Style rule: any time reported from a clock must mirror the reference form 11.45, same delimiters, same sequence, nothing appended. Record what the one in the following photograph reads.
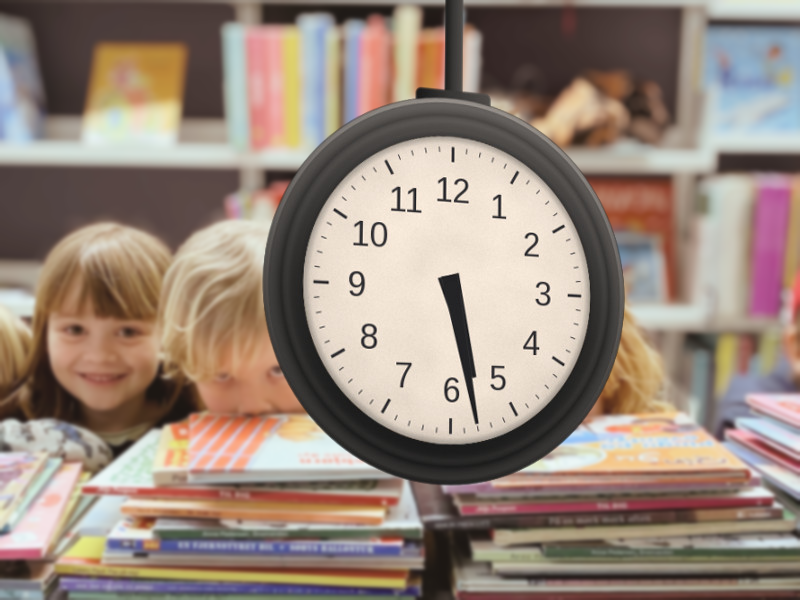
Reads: 5.28
